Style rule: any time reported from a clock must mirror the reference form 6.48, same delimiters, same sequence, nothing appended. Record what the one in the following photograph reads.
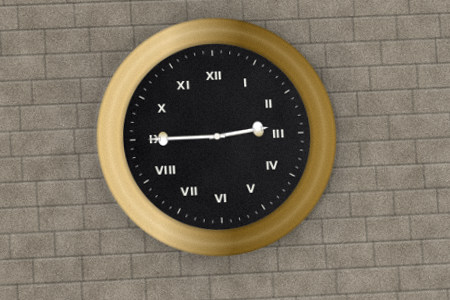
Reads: 2.45
